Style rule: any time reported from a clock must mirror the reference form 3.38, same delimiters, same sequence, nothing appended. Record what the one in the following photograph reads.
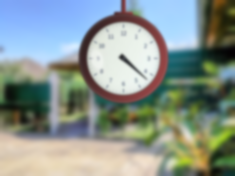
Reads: 4.22
